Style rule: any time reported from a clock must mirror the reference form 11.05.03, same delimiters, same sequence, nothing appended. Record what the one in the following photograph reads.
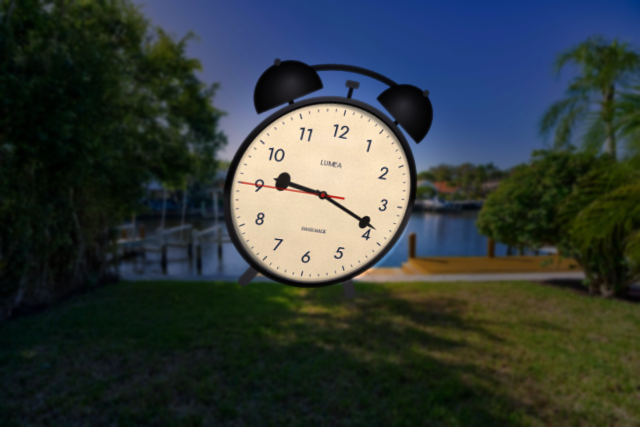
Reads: 9.18.45
